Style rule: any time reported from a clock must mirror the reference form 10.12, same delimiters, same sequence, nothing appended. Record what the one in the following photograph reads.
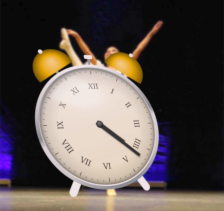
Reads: 4.22
